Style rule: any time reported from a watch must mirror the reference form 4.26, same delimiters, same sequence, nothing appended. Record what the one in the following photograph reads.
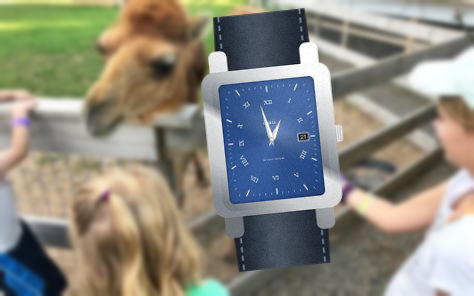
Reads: 12.58
